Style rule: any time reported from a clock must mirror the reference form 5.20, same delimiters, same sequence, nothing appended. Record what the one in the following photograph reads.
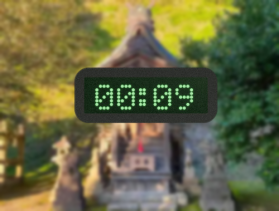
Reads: 0.09
